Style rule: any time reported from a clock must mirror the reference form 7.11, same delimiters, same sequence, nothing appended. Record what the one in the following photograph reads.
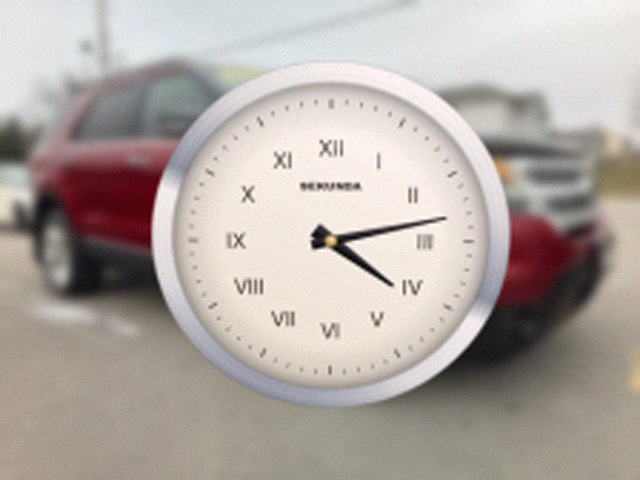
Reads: 4.13
